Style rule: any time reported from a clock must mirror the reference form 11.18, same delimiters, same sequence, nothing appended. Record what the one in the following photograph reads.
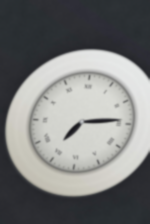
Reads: 7.14
